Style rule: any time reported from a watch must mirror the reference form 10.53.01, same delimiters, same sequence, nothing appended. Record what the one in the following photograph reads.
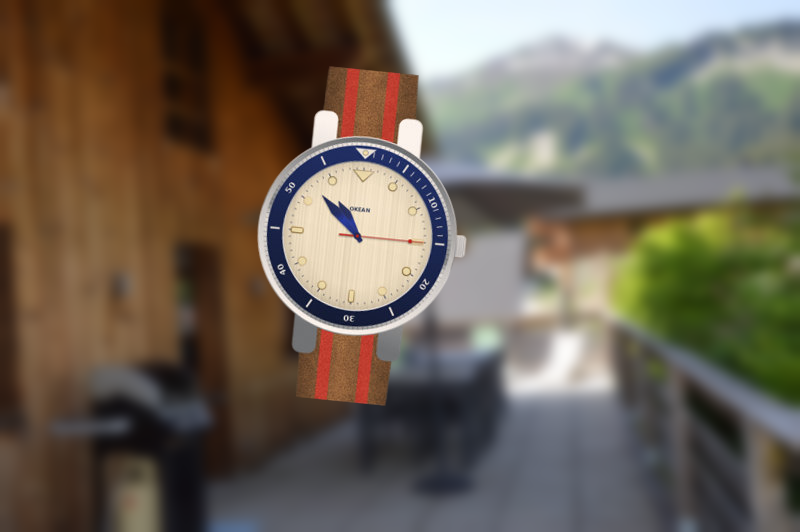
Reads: 10.52.15
